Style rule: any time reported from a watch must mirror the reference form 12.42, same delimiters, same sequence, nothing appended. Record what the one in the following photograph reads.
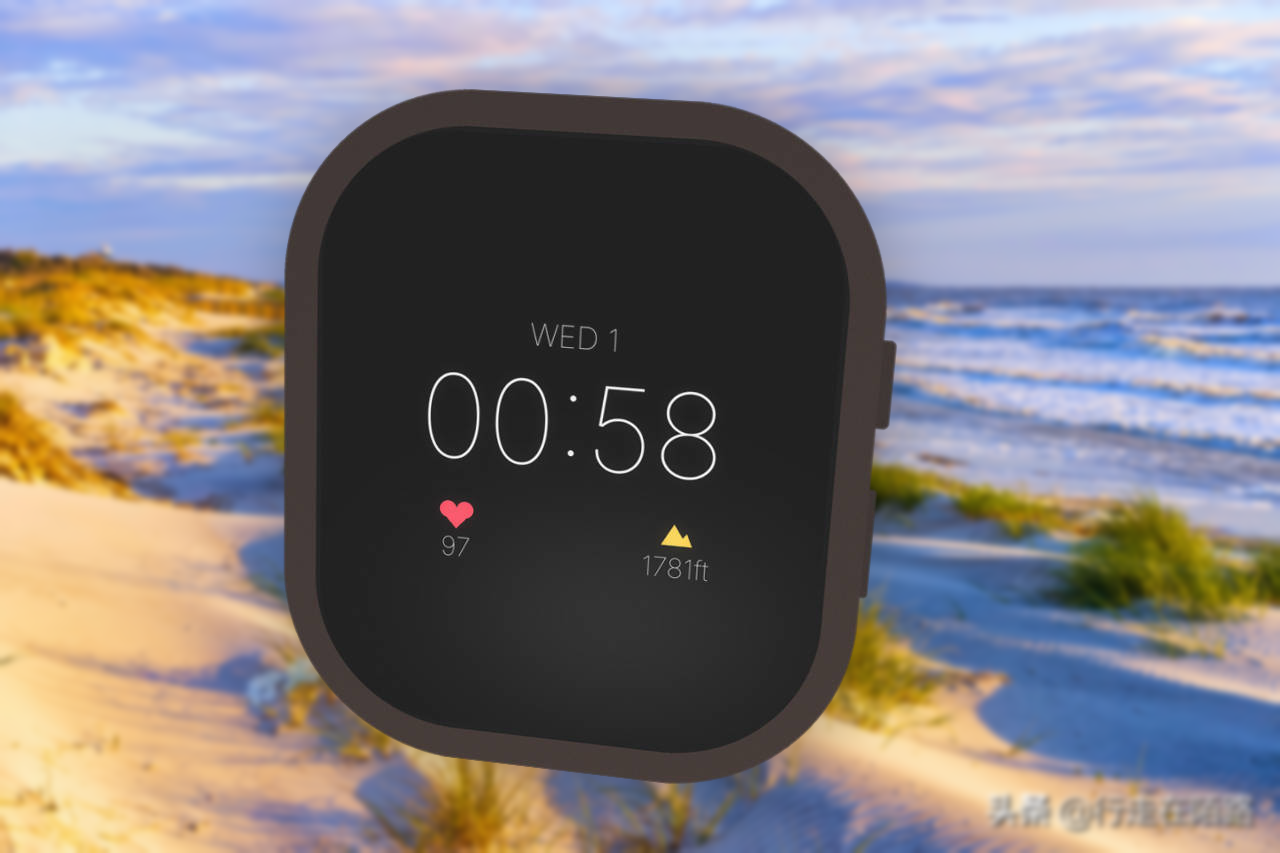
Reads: 0.58
